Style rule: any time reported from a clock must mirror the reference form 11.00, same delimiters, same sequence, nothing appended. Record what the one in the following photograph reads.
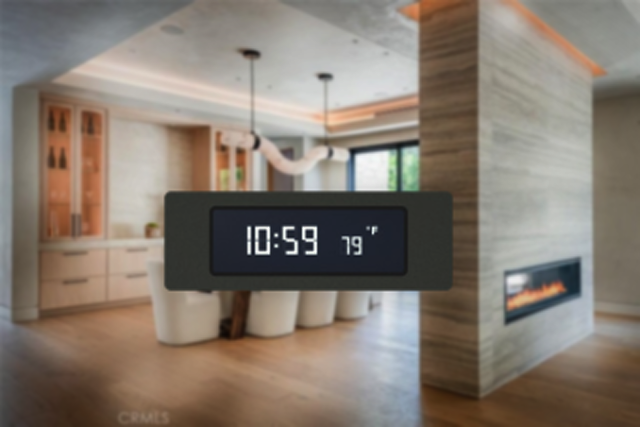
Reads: 10.59
